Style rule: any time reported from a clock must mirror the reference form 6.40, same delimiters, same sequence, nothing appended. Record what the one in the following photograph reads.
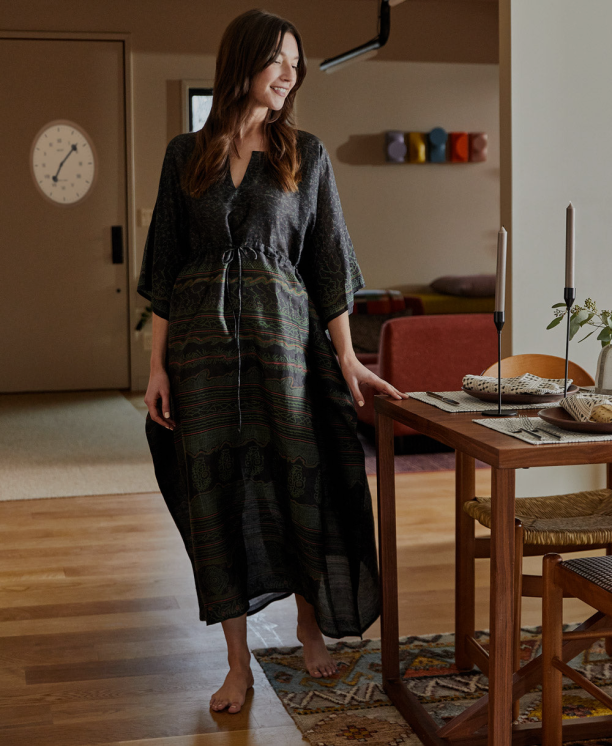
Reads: 7.08
